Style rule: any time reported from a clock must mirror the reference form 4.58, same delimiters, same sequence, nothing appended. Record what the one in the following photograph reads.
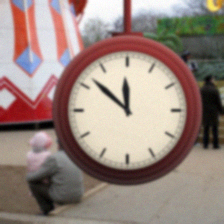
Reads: 11.52
